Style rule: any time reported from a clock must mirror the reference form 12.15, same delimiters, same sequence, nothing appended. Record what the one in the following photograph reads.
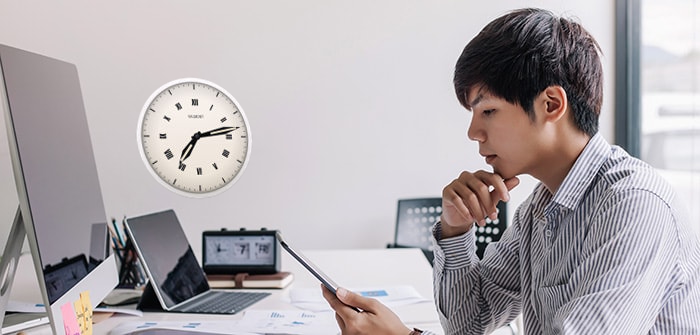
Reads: 7.13
